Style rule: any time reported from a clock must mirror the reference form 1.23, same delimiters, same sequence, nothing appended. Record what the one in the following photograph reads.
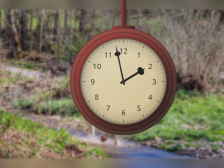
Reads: 1.58
